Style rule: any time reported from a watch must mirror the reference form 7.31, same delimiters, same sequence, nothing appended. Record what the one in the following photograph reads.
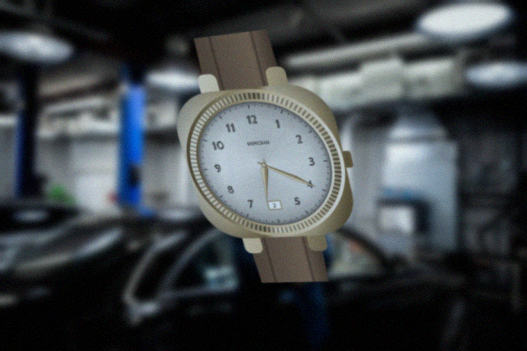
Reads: 6.20
